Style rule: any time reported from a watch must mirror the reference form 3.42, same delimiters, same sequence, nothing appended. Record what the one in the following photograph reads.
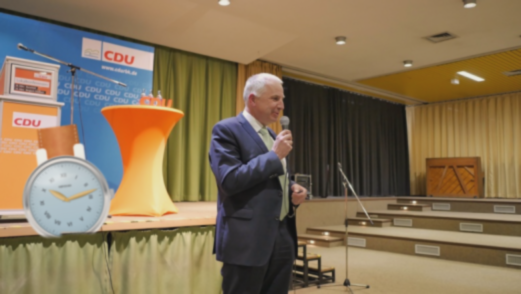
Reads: 10.13
